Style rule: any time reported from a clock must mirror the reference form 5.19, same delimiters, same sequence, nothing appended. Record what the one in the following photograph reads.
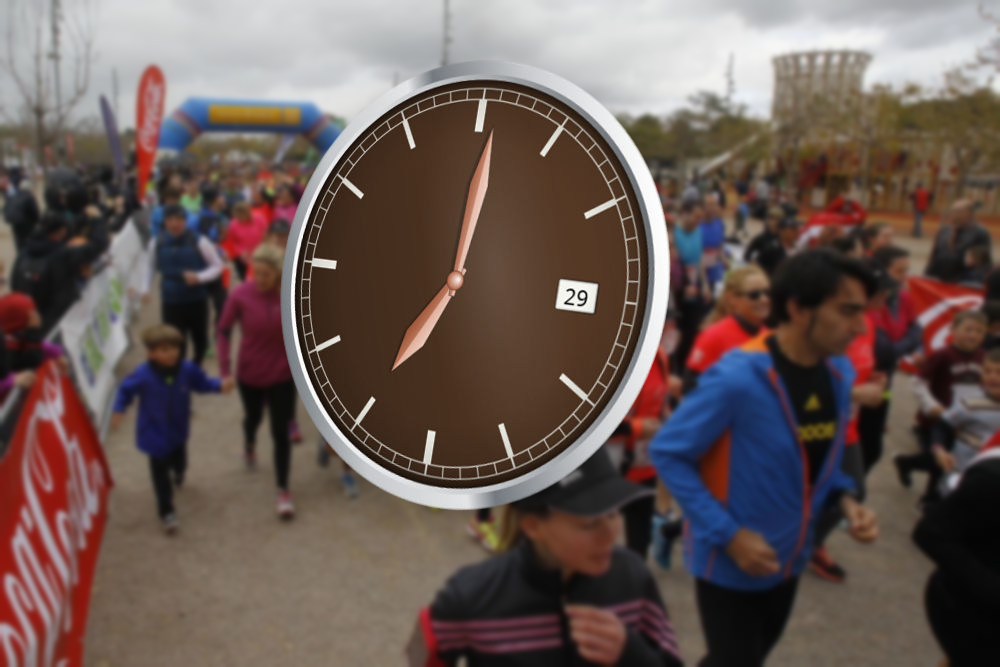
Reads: 7.01
